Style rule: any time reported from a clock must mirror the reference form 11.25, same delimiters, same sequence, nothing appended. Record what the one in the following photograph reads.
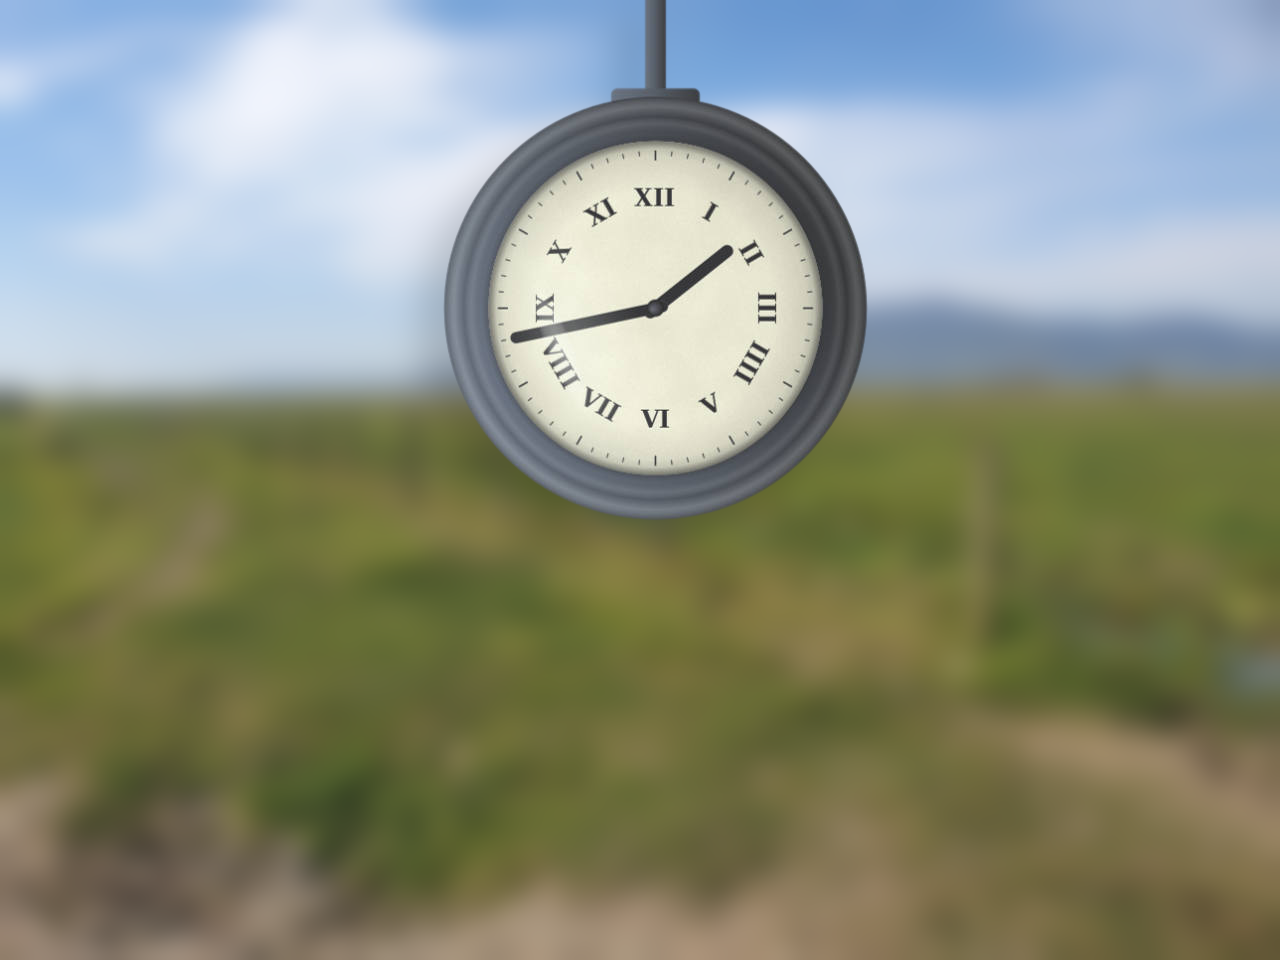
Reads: 1.43
